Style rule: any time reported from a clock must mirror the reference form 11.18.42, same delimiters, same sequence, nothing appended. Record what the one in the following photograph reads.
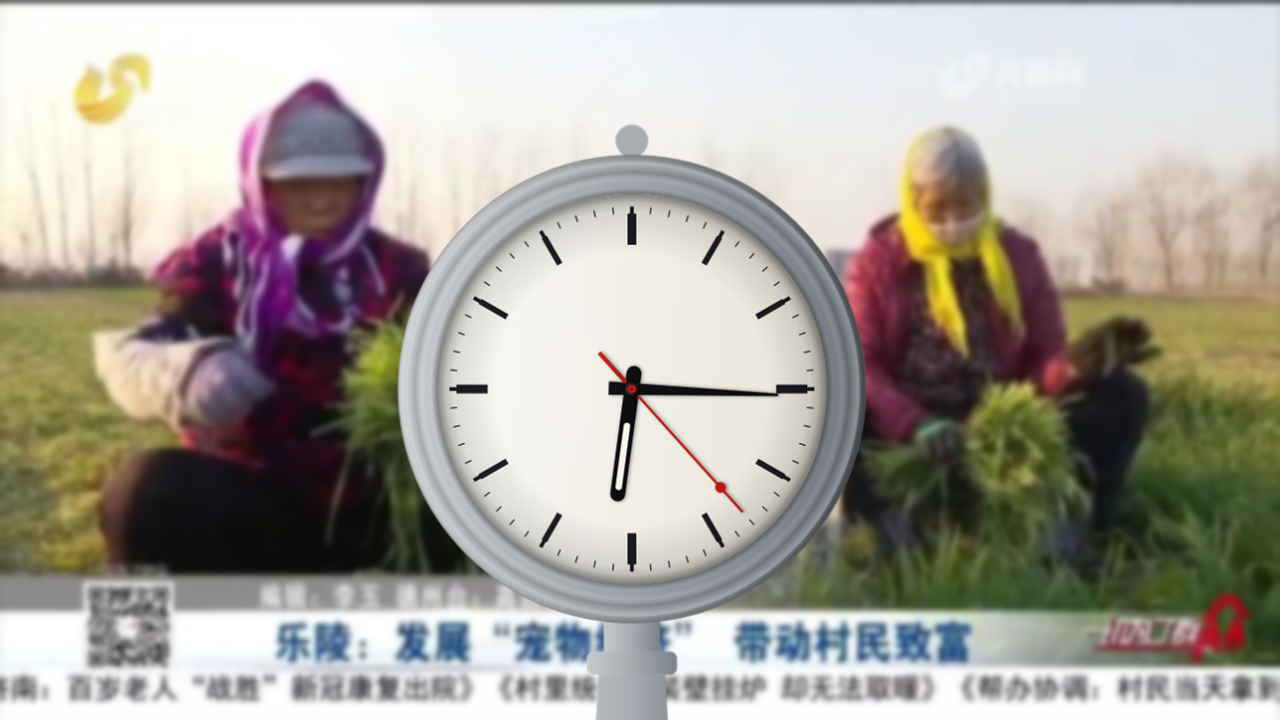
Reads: 6.15.23
